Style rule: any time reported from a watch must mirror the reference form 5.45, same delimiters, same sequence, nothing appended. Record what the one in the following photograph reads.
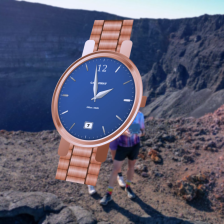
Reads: 1.58
